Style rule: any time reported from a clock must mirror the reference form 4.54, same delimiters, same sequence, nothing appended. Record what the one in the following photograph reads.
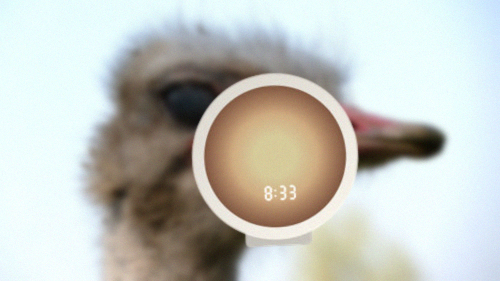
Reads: 8.33
